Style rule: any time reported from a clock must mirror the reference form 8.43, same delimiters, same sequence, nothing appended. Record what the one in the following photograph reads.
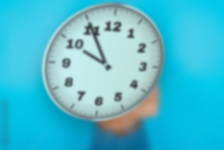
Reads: 9.55
